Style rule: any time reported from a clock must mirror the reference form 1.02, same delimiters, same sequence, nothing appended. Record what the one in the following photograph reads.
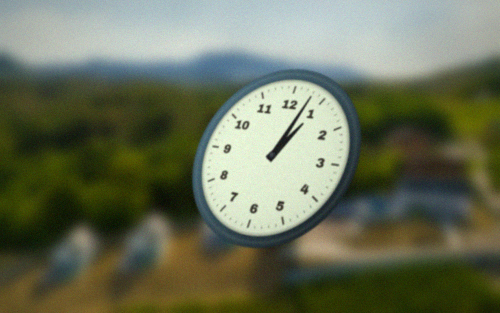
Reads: 1.03
